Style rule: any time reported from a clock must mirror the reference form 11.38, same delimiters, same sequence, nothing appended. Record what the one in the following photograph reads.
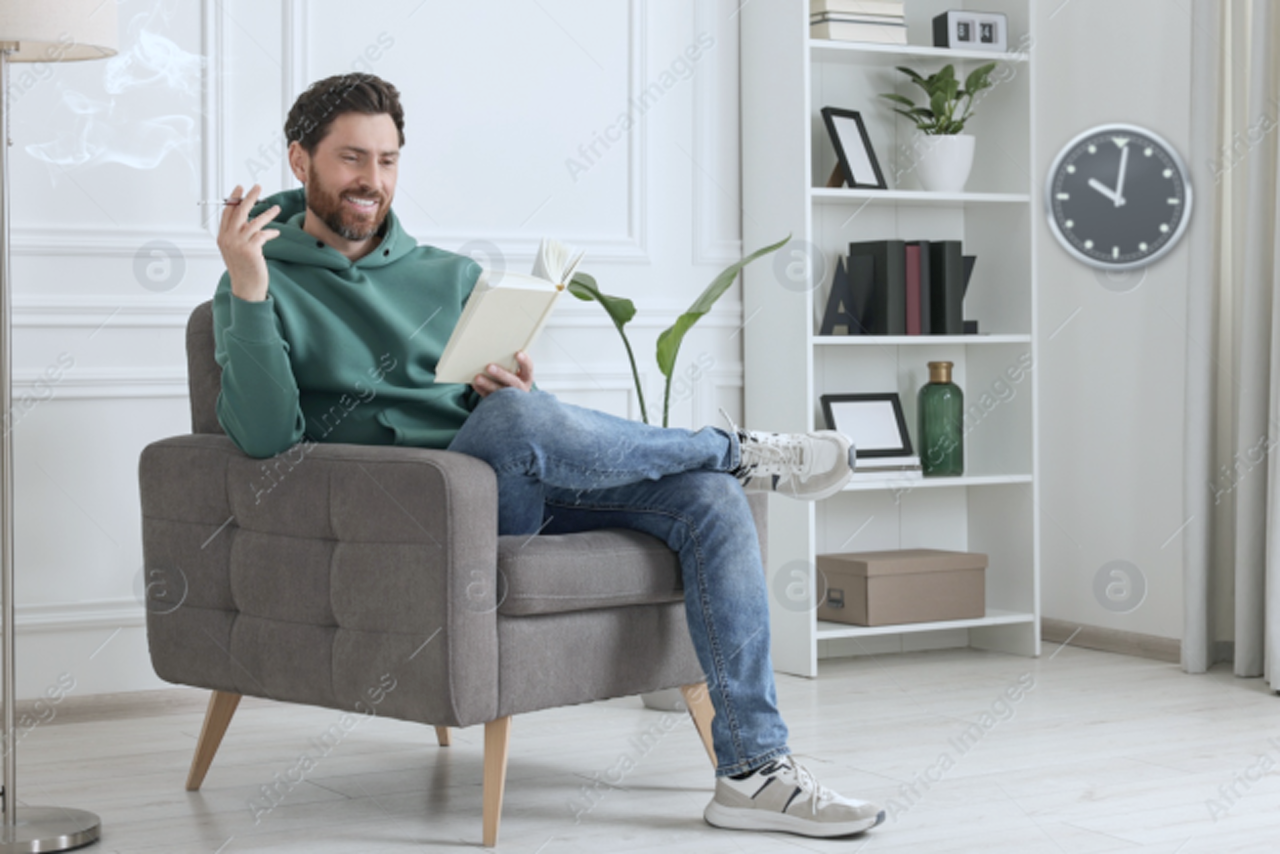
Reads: 10.01
